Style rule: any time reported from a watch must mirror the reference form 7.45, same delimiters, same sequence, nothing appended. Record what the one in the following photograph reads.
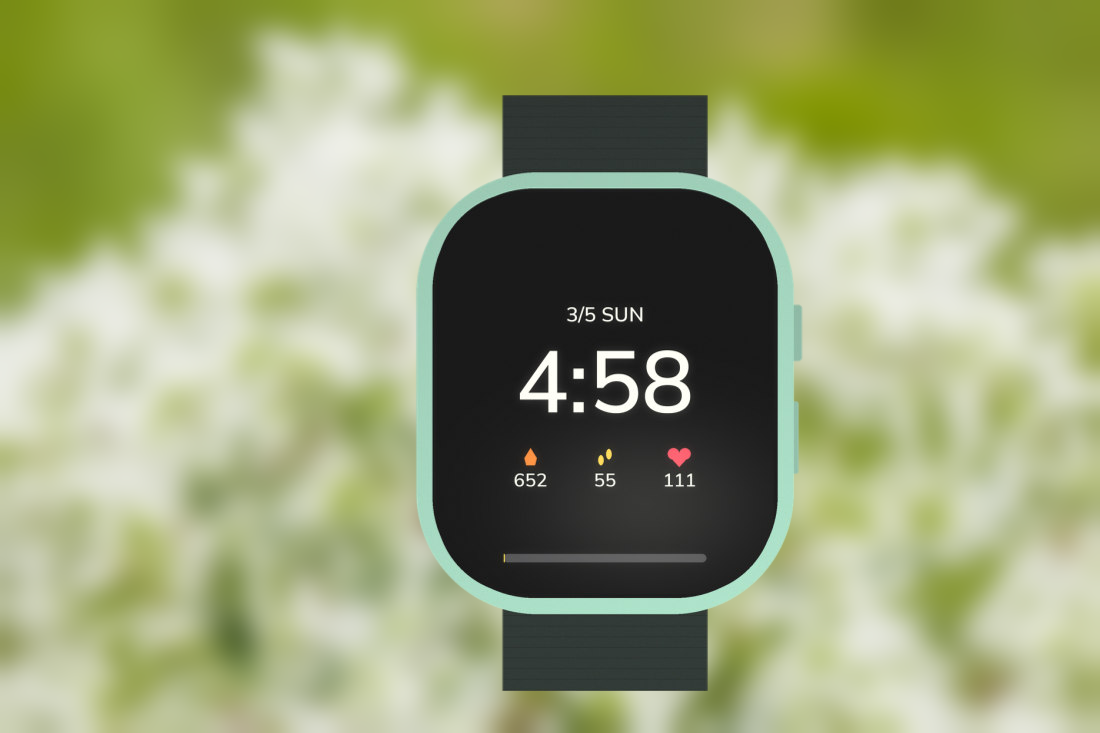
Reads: 4.58
